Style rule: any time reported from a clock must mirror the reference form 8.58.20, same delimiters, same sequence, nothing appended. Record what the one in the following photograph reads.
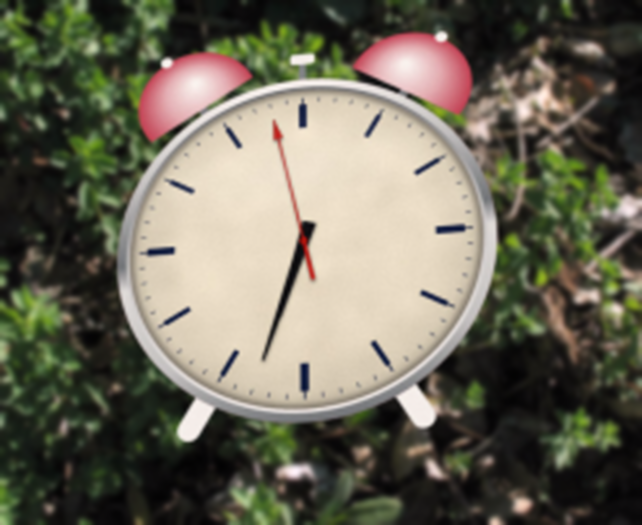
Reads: 6.32.58
